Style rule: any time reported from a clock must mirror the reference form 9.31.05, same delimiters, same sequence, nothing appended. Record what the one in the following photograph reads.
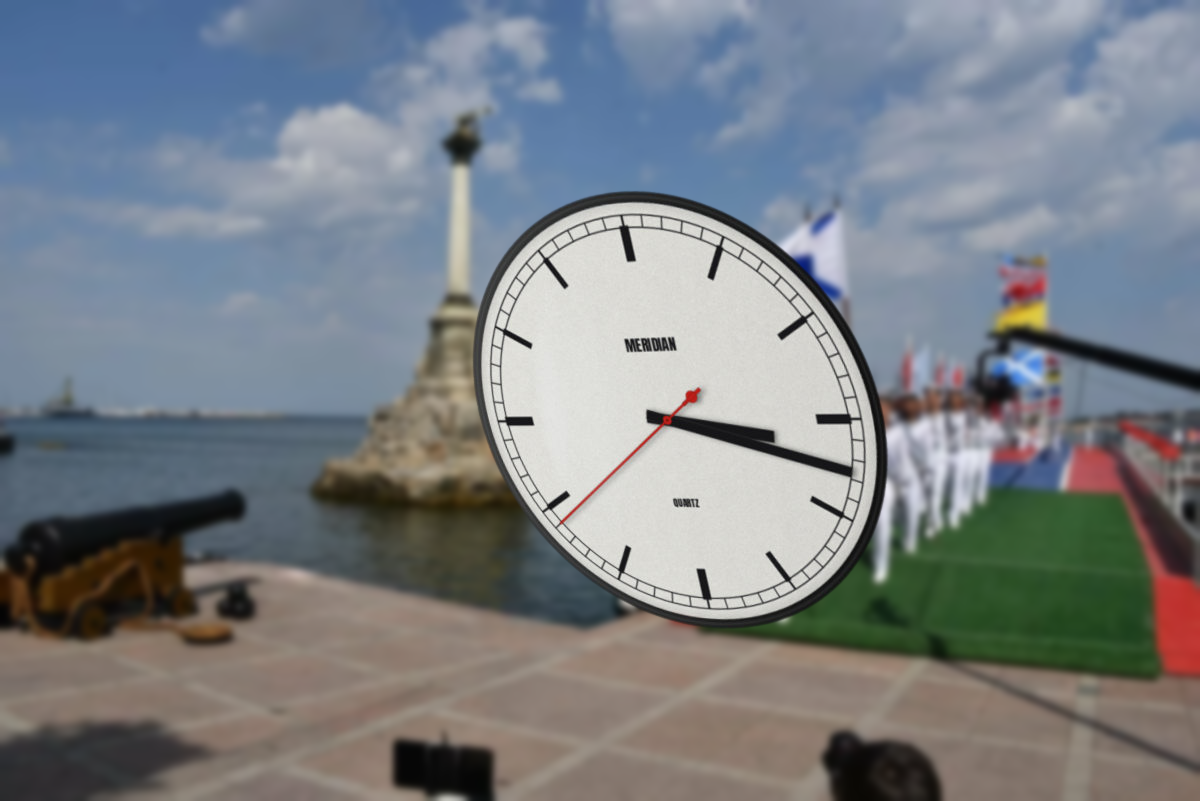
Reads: 3.17.39
